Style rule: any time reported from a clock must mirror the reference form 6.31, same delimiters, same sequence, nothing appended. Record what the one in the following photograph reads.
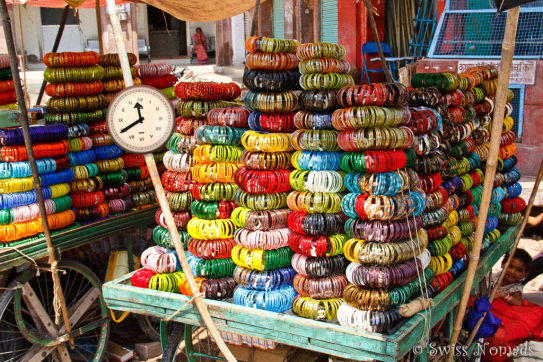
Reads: 11.40
